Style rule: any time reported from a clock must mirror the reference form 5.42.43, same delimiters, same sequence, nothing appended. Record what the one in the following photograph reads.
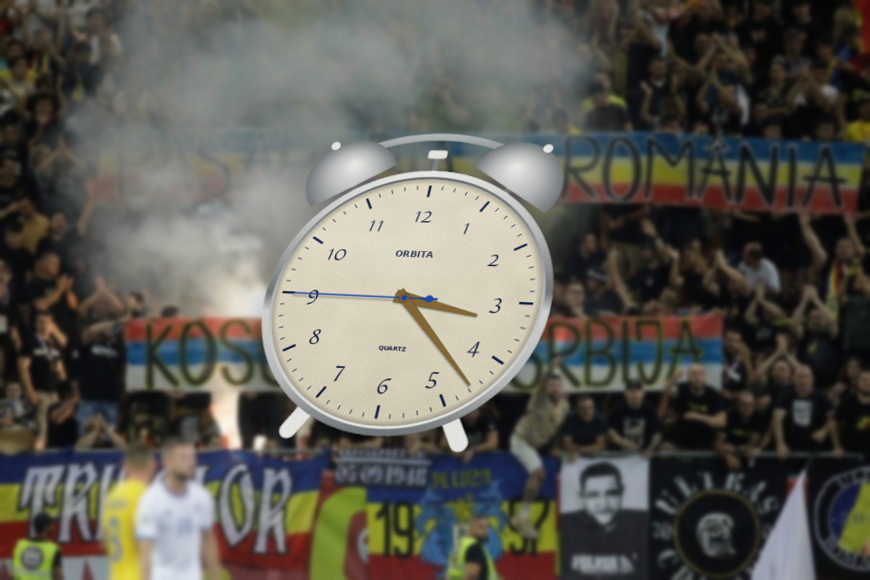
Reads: 3.22.45
